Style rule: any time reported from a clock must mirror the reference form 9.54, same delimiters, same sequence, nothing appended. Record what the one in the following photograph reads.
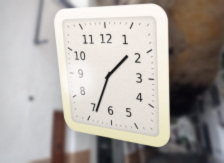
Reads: 1.34
